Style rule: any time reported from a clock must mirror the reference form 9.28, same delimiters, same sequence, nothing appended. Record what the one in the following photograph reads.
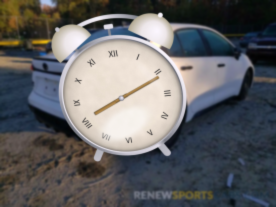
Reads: 8.11
